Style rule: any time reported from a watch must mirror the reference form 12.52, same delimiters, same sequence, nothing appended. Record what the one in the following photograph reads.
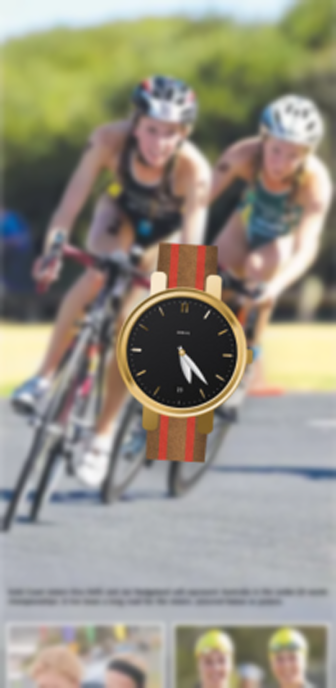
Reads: 5.23
